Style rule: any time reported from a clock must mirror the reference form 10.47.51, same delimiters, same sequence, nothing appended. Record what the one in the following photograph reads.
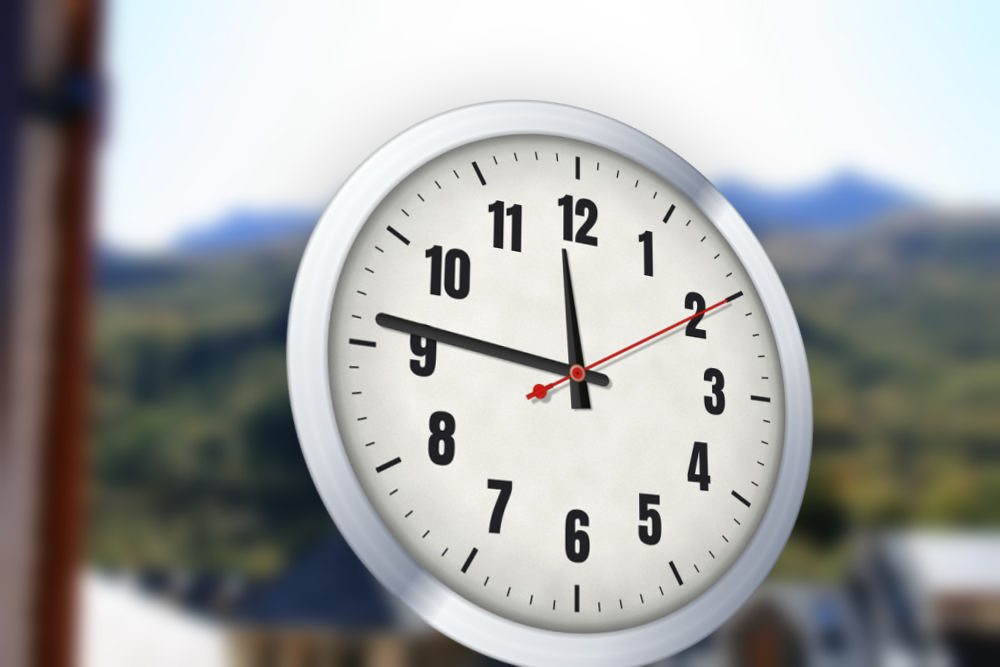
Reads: 11.46.10
